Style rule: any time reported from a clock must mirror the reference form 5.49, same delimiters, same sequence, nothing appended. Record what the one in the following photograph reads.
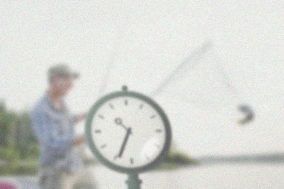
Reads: 10.34
